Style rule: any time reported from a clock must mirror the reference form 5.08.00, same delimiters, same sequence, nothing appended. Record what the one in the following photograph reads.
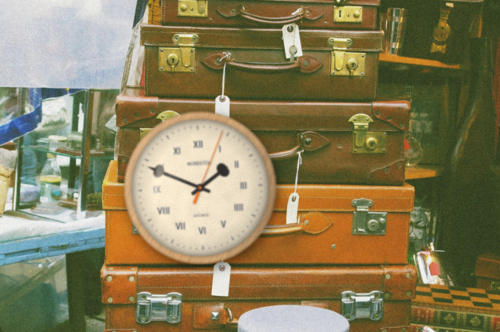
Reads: 1.49.04
